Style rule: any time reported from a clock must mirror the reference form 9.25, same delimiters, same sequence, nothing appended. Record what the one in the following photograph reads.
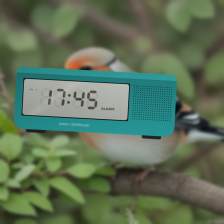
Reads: 17.45
